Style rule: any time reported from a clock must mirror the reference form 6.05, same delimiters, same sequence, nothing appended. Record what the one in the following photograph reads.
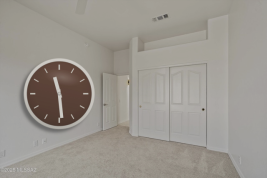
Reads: 11.29
